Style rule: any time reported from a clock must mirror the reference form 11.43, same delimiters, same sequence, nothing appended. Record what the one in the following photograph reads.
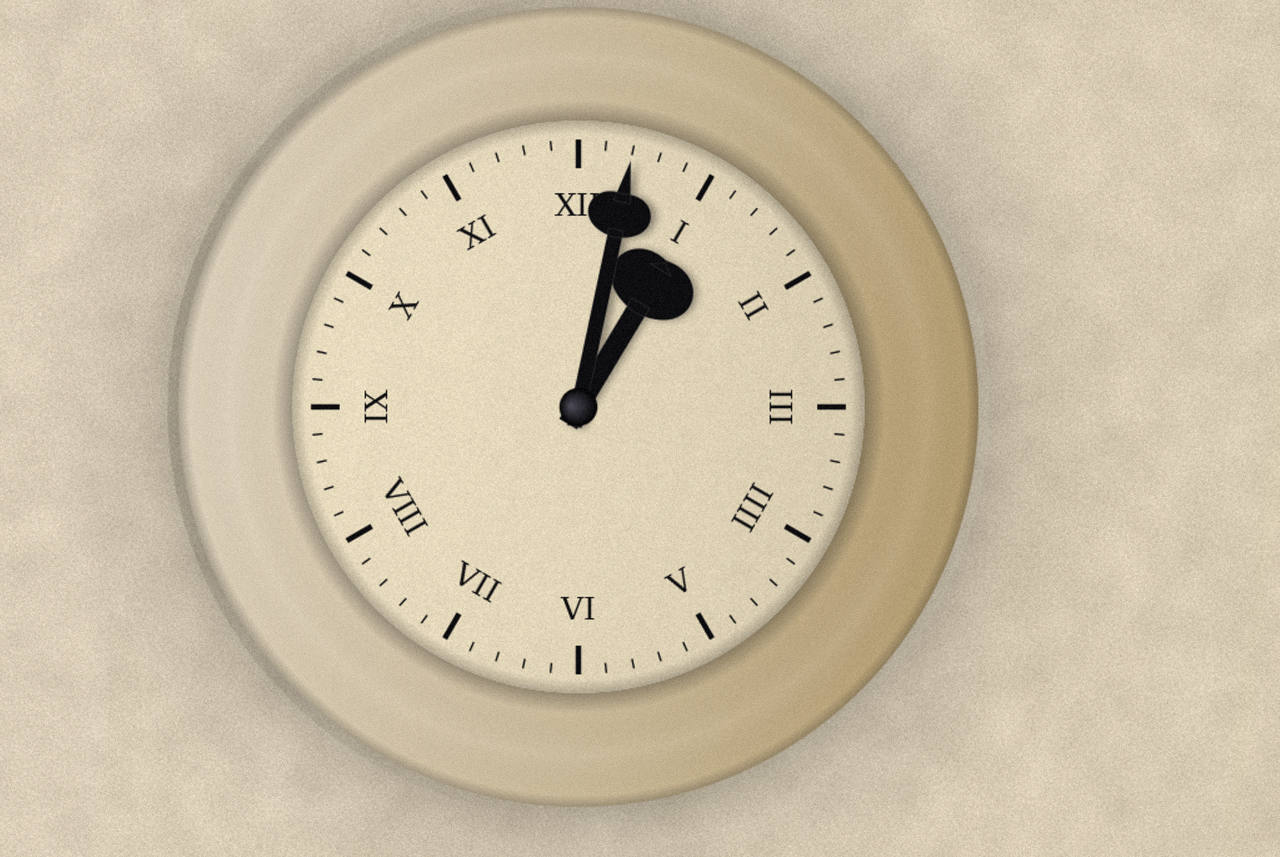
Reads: 1.02
